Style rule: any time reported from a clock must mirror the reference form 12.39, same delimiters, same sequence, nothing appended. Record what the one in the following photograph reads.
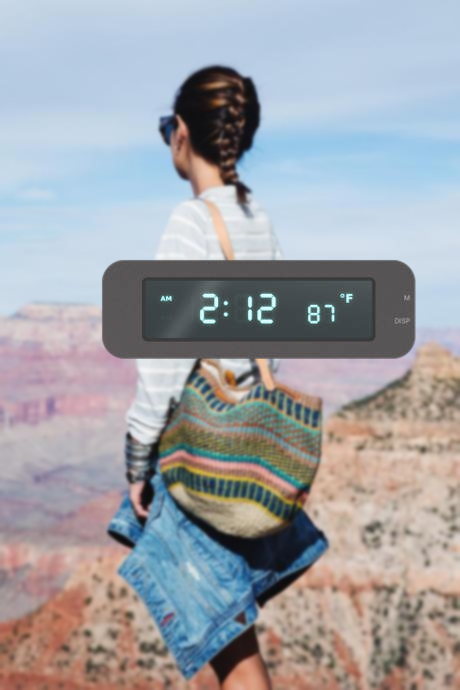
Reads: 2.12
